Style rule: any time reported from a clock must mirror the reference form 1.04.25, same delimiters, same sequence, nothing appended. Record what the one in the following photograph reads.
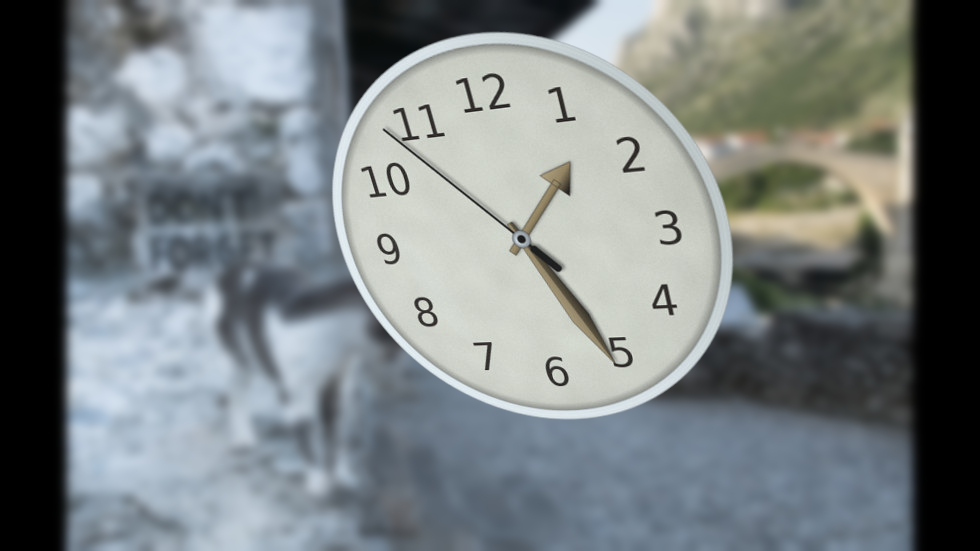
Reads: 1.25.53
